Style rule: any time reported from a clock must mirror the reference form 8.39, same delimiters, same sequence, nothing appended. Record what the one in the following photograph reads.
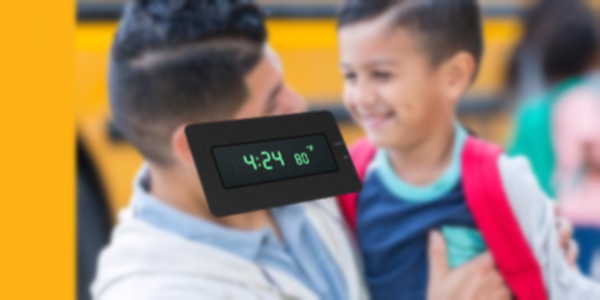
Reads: 4.24
